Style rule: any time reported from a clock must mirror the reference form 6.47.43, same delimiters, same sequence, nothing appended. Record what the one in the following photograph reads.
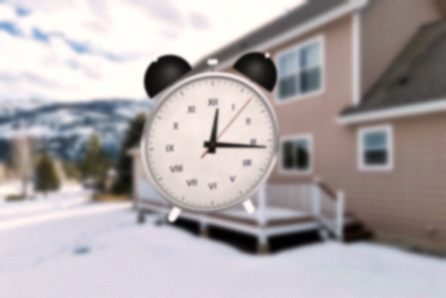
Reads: 12.16.07
